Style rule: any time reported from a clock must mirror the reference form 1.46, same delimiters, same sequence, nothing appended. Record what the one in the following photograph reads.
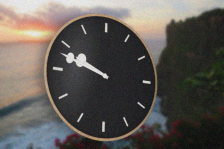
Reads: 9.48
